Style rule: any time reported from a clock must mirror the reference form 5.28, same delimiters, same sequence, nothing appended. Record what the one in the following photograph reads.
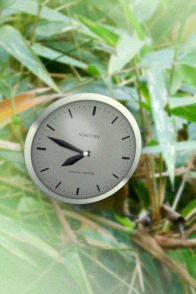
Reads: 7.48
